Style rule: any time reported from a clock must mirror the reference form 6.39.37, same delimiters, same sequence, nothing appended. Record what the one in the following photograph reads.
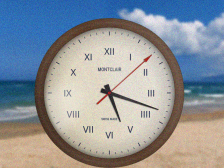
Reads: 5.18.08
